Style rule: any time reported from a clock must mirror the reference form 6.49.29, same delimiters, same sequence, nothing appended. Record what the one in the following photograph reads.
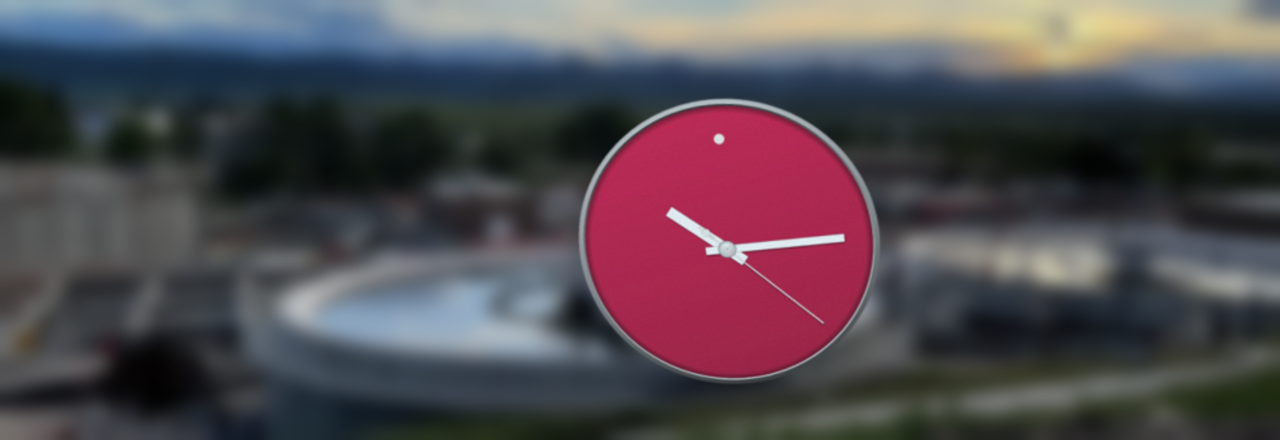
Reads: 10.14.22
